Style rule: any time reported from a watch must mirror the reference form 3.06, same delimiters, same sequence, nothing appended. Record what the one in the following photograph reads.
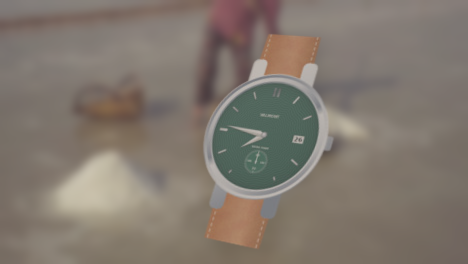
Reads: 7.46
